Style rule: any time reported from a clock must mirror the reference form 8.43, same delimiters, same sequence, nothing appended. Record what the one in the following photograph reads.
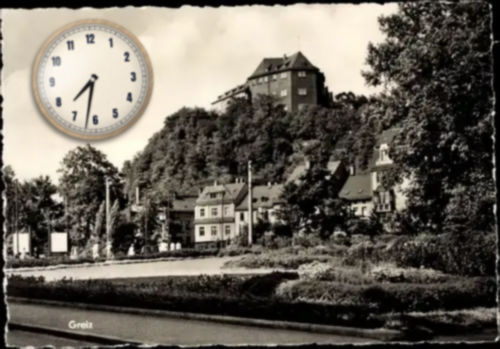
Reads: 7.32
